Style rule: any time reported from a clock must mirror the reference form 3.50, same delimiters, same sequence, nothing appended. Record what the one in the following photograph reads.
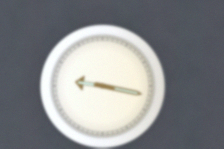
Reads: 9.17
